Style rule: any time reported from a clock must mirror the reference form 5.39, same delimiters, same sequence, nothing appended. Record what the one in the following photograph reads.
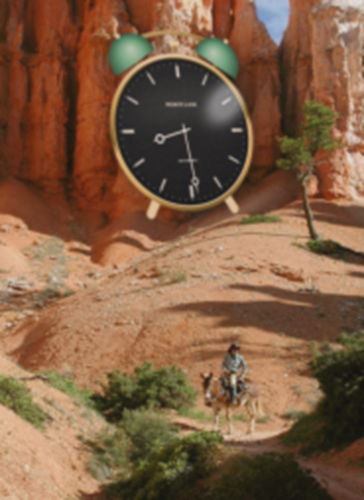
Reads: 8.29
